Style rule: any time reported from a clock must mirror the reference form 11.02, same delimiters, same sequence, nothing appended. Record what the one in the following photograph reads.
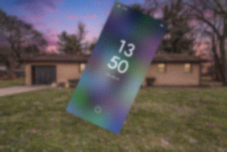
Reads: 13.50
